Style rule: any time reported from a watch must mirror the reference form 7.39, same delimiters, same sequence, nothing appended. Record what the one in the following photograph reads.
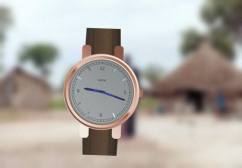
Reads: 9.18
